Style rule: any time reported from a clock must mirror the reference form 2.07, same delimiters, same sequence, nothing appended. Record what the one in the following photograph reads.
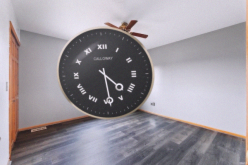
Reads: 4.29
